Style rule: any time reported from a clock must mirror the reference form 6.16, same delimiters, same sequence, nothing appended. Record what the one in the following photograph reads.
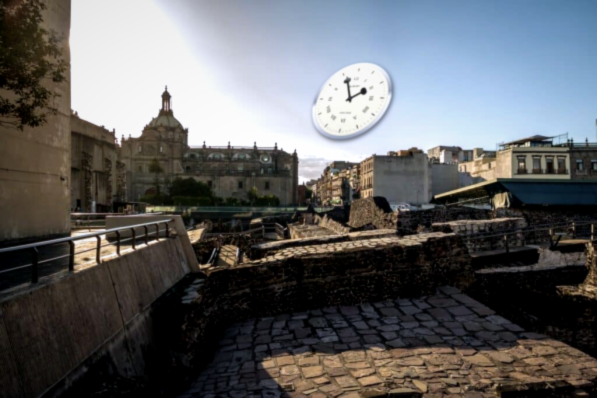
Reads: 1.56
